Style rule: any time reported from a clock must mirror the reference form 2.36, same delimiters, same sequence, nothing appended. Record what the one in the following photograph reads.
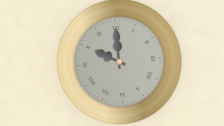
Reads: 10.00
